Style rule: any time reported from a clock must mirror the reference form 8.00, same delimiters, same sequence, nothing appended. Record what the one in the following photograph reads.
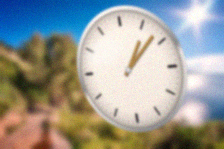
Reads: 1.08
